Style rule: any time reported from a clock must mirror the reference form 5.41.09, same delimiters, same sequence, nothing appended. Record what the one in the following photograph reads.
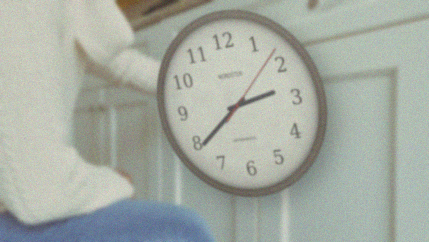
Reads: 2.39.08
